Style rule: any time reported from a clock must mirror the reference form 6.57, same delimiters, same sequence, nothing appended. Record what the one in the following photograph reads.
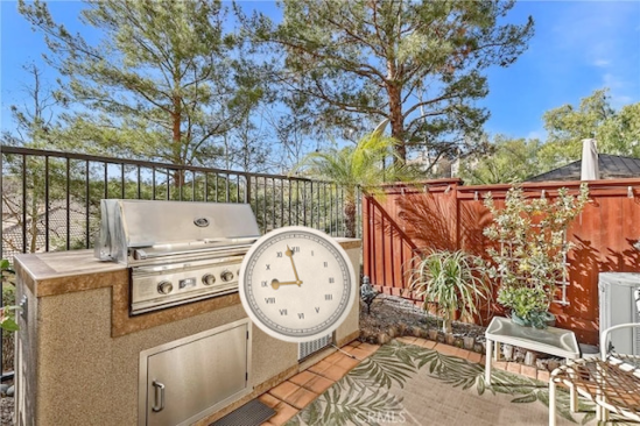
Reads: 8.58
